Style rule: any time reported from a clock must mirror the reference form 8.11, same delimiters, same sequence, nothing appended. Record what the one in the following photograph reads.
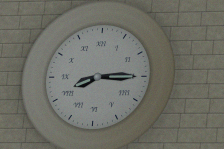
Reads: 8.15
